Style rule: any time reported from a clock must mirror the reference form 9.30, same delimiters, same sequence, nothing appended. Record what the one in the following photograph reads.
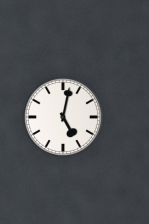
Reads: 5.02
